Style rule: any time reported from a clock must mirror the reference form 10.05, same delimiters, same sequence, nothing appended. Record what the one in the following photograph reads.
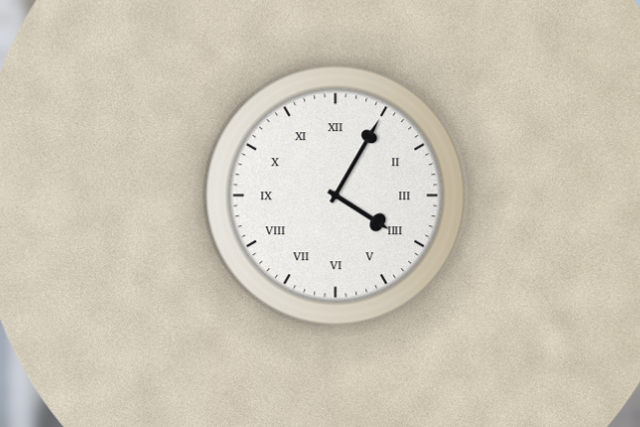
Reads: 4.05
